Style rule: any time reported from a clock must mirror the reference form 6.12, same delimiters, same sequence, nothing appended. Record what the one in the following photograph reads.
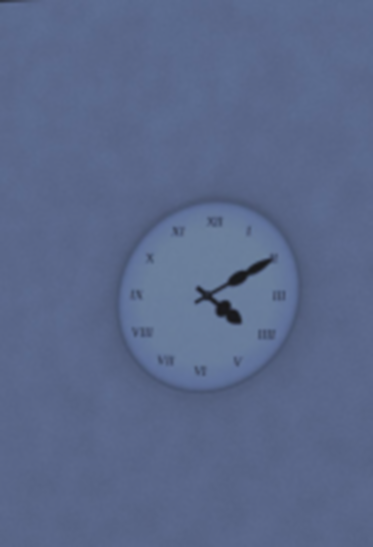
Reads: 4.10
